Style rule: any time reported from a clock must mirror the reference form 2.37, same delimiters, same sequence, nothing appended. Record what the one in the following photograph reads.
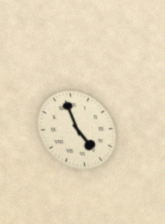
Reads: 4.58
